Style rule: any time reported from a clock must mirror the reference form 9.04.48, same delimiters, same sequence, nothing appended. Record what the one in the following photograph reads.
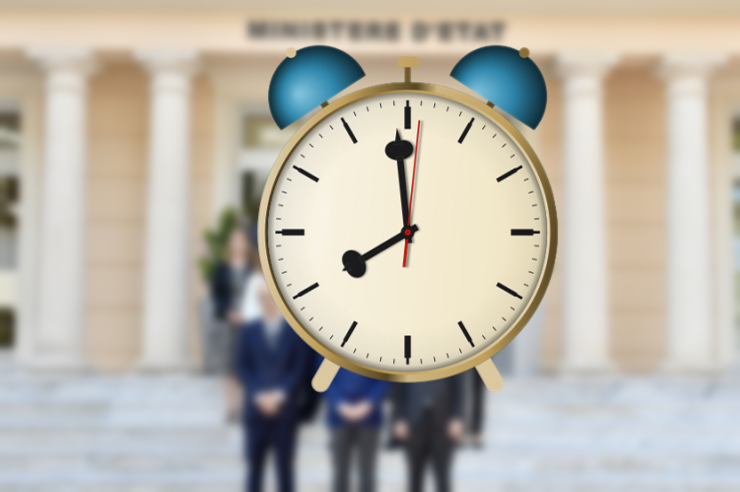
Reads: 7.59.01
